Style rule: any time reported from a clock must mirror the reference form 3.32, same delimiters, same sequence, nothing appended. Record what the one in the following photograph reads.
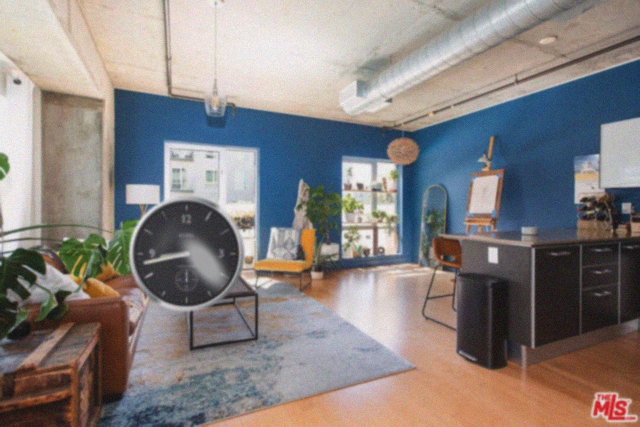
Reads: 8.43
